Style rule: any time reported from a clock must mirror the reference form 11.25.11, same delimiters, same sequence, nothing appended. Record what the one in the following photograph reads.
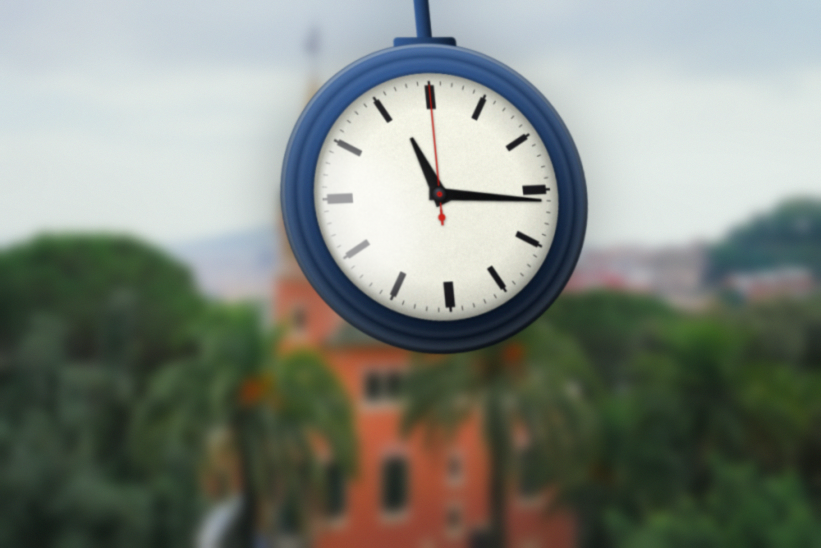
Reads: 11.16.00
